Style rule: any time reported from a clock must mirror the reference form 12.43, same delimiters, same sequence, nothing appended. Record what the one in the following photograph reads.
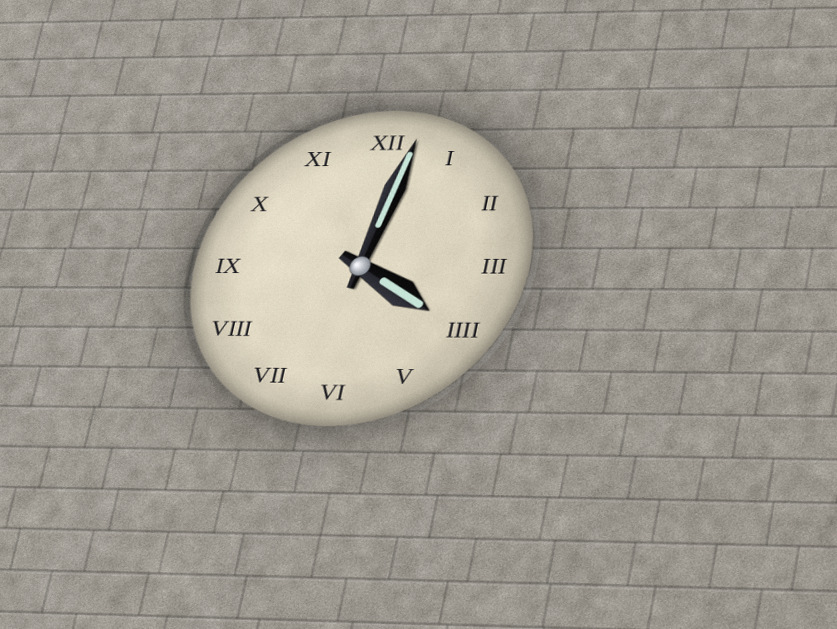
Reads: 4.02
